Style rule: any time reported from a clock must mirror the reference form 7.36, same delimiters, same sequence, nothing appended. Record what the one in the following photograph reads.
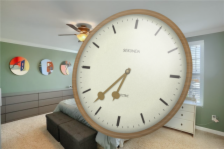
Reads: 6.37
